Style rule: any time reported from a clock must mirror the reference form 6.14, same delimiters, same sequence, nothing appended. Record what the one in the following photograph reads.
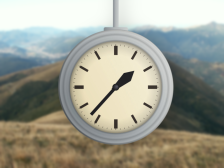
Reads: 1.37
